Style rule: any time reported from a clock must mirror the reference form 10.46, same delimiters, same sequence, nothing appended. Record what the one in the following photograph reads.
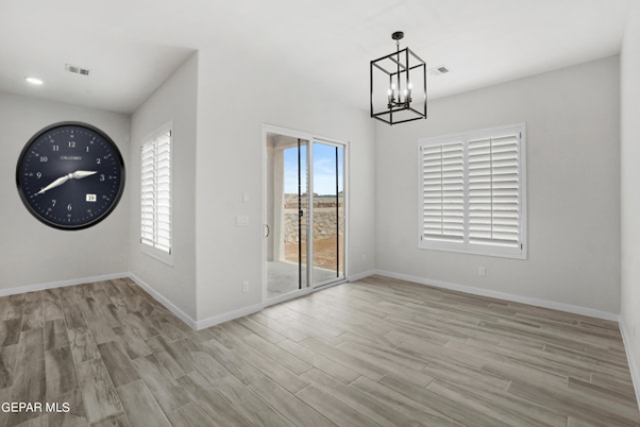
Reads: 2.40
